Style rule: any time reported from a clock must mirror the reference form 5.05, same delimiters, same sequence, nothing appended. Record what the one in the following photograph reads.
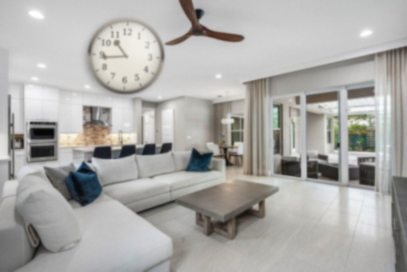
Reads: 10.44
